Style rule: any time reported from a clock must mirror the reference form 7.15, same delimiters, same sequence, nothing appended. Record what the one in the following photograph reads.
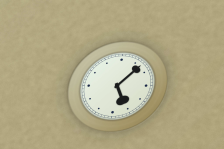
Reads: 5.07
